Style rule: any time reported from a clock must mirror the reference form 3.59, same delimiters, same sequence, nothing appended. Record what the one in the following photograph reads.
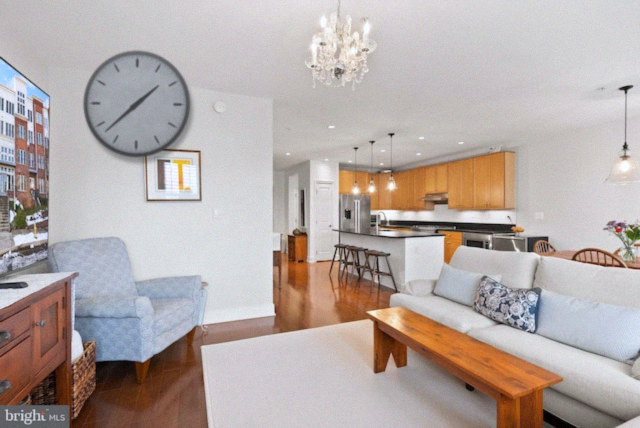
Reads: 1.38
